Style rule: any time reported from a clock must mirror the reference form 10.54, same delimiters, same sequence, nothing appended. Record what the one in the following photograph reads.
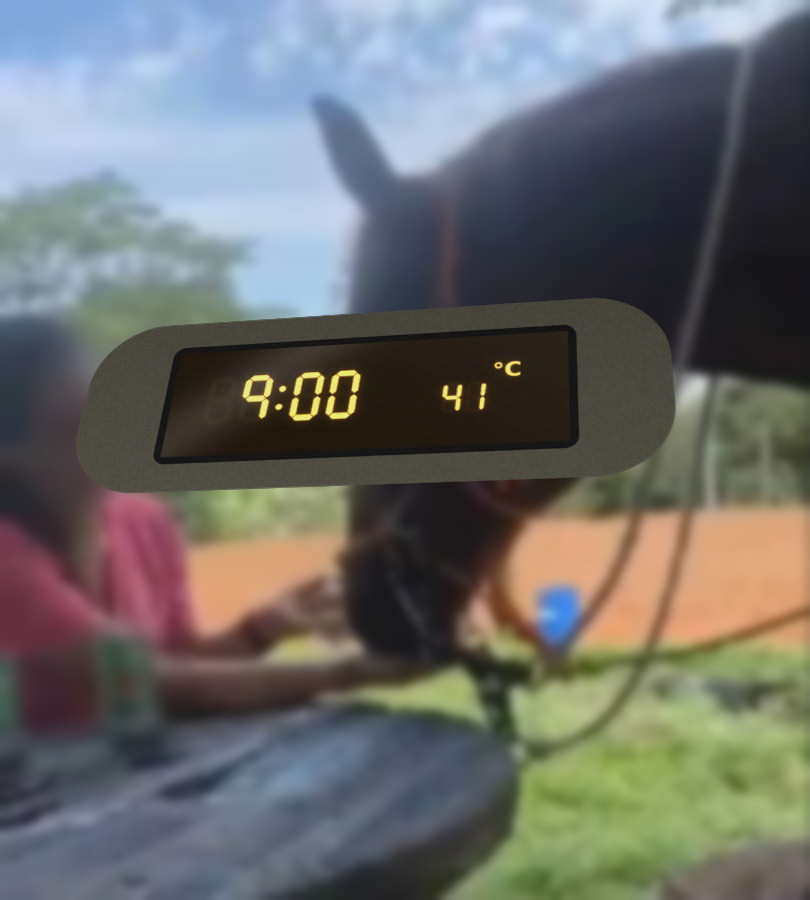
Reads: 9.00
